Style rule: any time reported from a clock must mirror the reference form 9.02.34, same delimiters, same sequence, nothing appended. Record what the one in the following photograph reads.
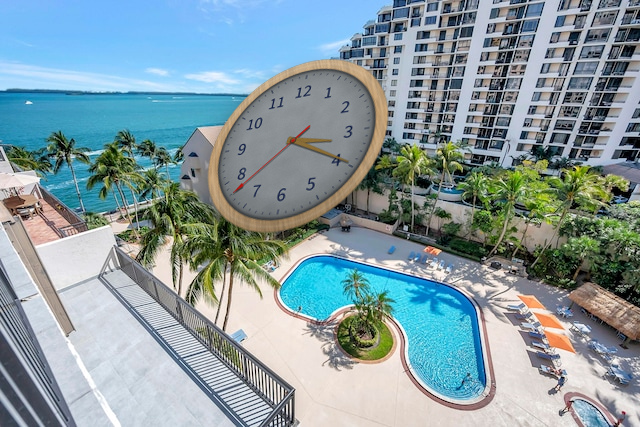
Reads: 3.19.38
